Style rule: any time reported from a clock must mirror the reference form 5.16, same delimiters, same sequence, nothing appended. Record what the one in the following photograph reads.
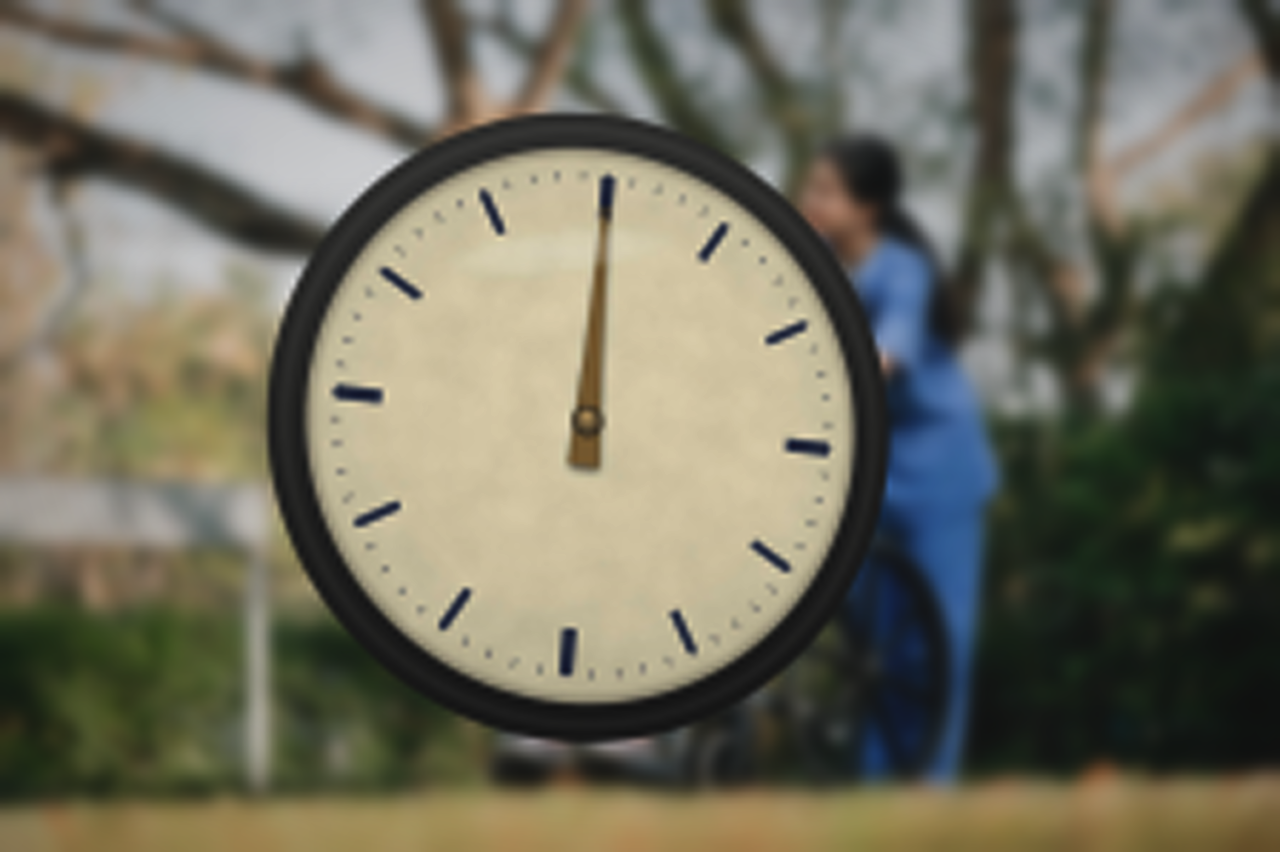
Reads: 12.00
